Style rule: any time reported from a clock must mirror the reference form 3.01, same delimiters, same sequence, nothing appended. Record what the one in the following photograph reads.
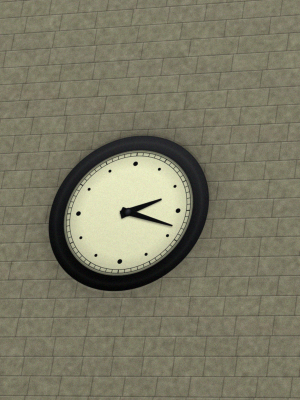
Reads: 2.18
